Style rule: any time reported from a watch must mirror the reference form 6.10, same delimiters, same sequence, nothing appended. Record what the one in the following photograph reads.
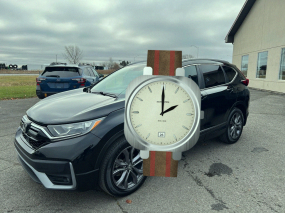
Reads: 2.00
